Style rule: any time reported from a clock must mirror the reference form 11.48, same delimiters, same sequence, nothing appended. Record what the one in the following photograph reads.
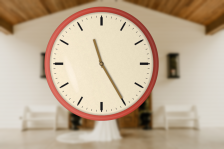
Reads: 11.25
